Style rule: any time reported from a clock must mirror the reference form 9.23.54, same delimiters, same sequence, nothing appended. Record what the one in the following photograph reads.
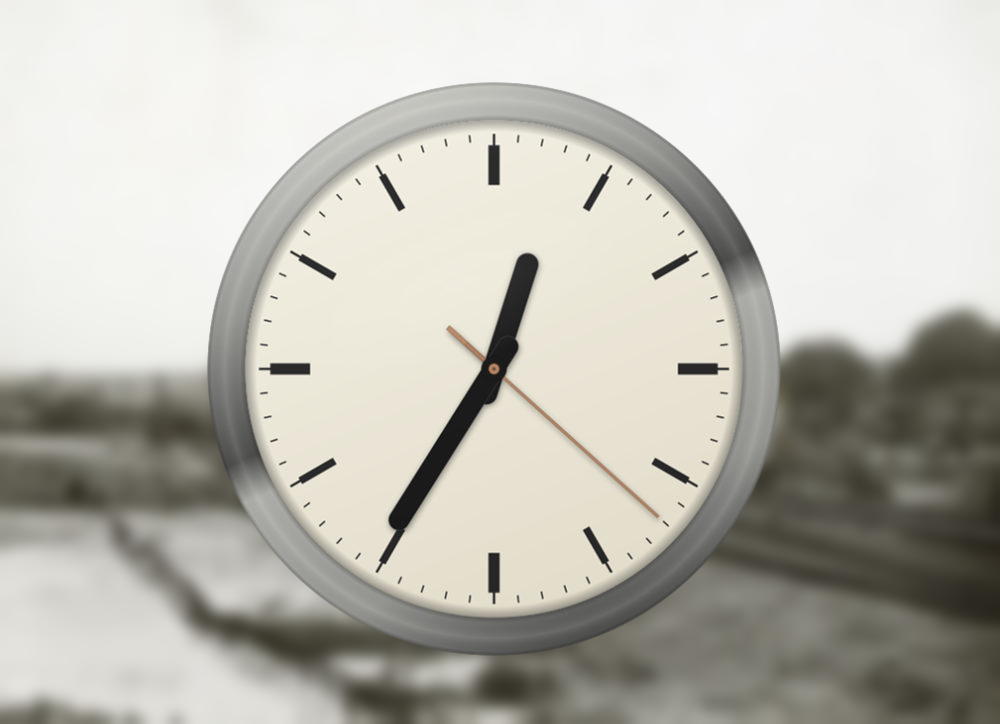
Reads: 12.35.22
